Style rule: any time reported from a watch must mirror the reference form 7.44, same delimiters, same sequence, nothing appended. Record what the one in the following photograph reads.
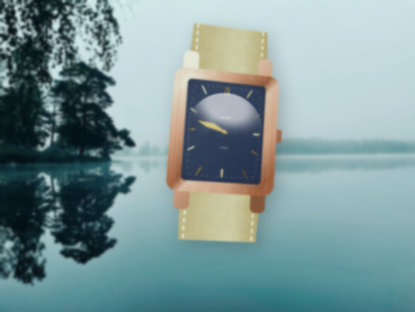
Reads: 9.48
